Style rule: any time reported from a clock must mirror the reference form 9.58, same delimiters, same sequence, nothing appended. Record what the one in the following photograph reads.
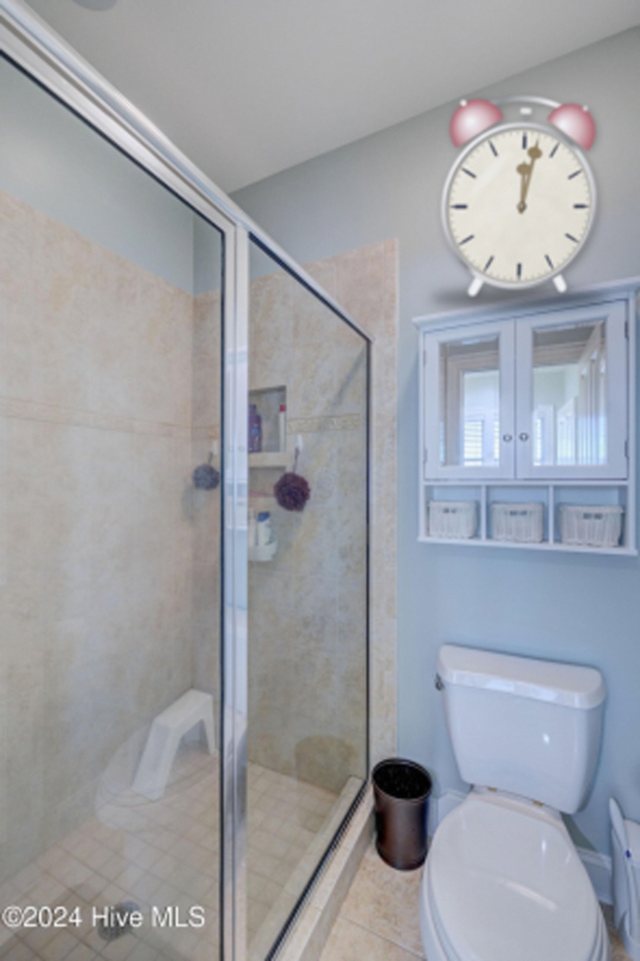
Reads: 12.02
